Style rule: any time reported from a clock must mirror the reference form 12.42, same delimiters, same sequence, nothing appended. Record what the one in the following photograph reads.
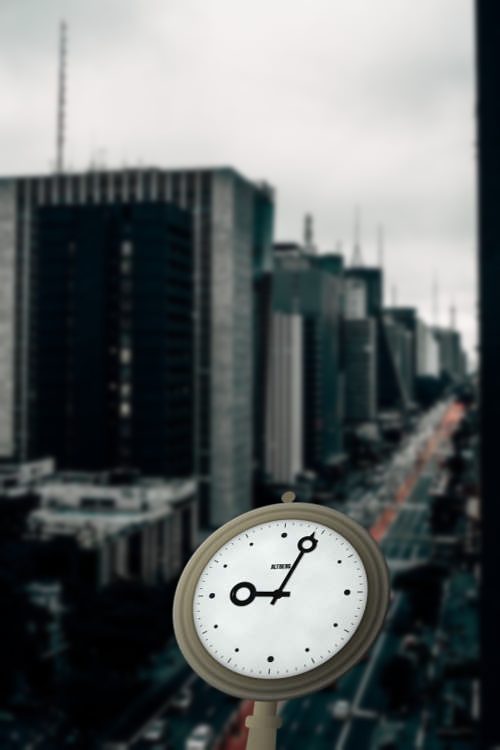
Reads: 9.04
